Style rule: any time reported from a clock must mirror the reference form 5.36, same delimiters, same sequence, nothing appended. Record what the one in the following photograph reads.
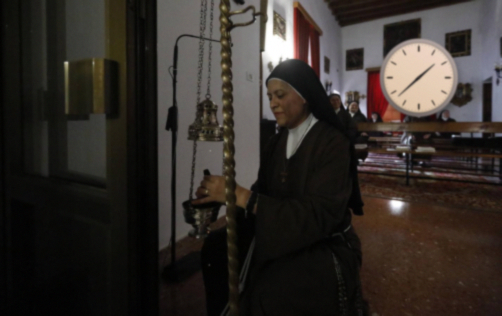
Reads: 1.38
